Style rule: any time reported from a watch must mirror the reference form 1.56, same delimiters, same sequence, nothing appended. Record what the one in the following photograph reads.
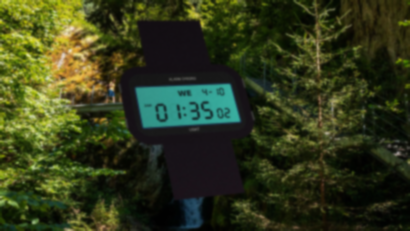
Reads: 1.35
